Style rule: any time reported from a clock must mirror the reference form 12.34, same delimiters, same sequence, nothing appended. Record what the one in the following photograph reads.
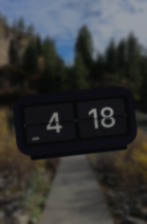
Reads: 4.18
